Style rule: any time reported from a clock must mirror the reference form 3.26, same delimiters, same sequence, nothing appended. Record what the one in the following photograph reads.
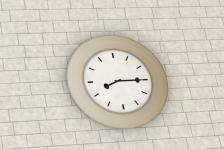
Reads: 8.15
